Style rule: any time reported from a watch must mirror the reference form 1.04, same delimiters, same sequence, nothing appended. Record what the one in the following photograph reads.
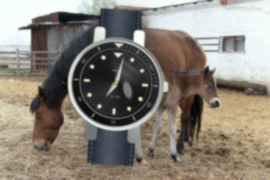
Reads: 7.02
